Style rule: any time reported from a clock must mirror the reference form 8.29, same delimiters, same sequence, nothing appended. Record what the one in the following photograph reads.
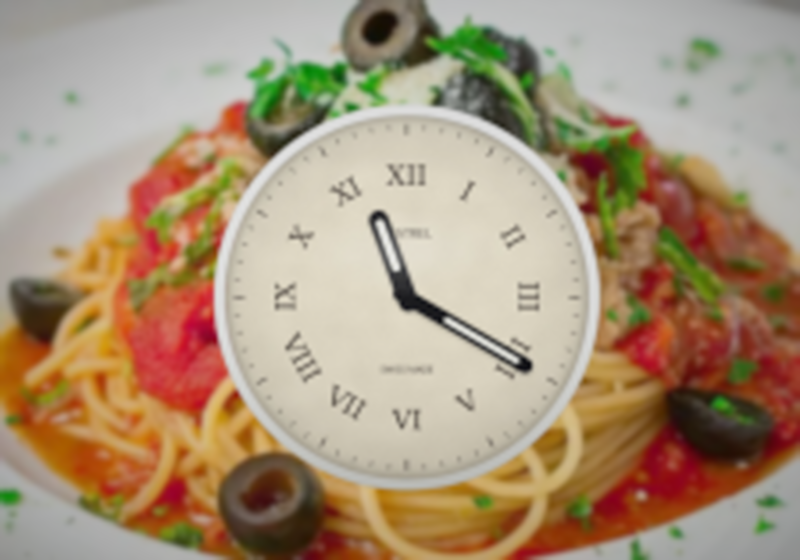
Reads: 11.20
